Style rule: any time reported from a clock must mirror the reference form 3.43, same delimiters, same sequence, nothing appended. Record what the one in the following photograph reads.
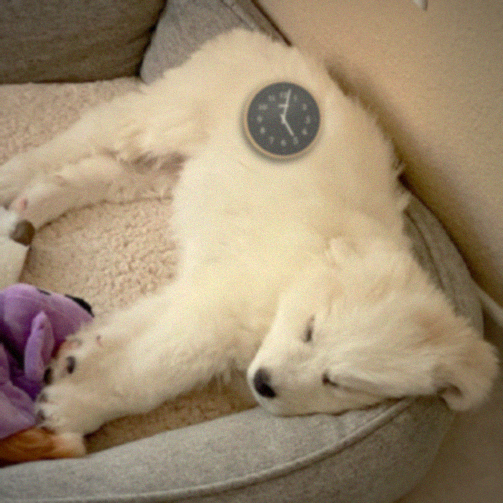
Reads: 5.02
